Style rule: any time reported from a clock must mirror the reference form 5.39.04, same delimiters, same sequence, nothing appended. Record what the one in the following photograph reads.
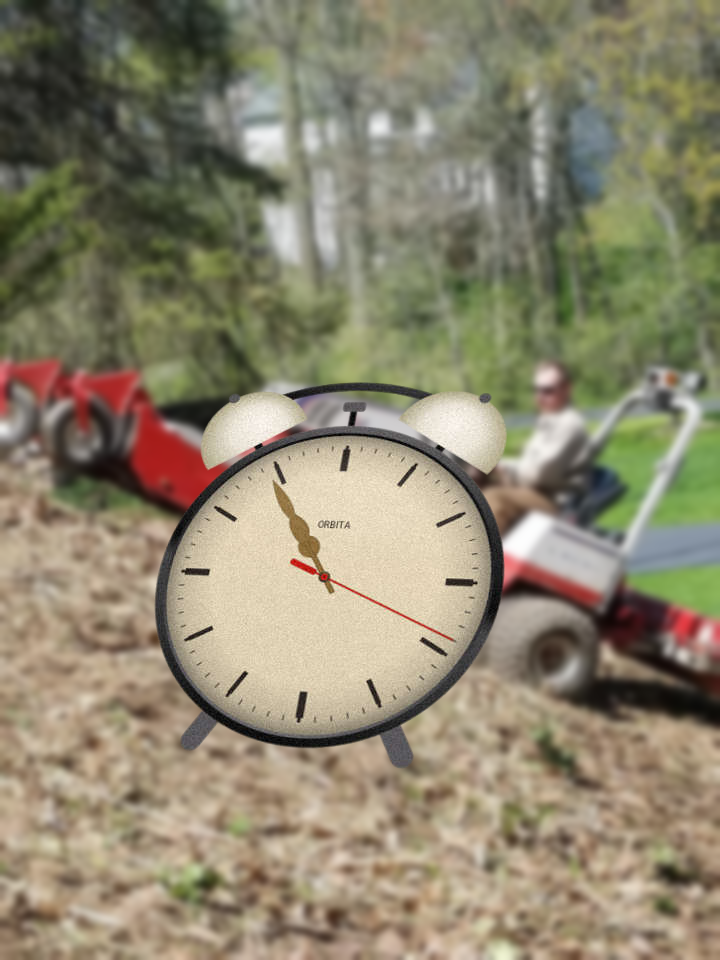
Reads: 10.54.19
